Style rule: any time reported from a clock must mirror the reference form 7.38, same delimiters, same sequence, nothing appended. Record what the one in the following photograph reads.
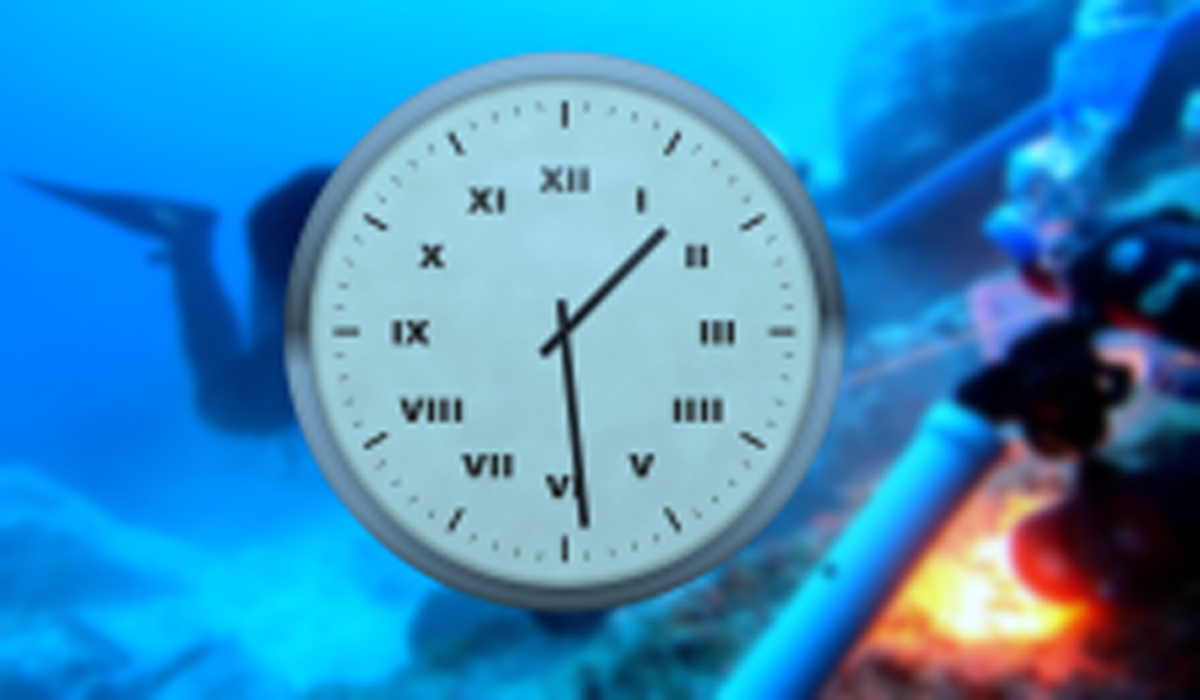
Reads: 1.29
